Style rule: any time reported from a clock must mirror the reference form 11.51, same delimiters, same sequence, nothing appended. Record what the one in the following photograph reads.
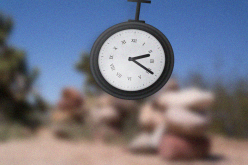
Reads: 2.20
